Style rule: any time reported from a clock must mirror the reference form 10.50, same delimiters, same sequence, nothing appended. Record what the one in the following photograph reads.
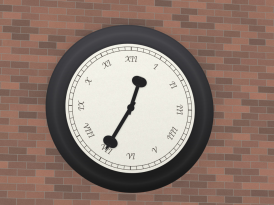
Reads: 12.35
